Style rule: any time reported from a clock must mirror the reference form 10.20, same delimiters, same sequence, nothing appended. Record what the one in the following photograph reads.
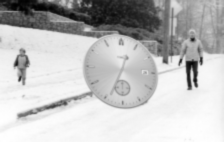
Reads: 12.34
